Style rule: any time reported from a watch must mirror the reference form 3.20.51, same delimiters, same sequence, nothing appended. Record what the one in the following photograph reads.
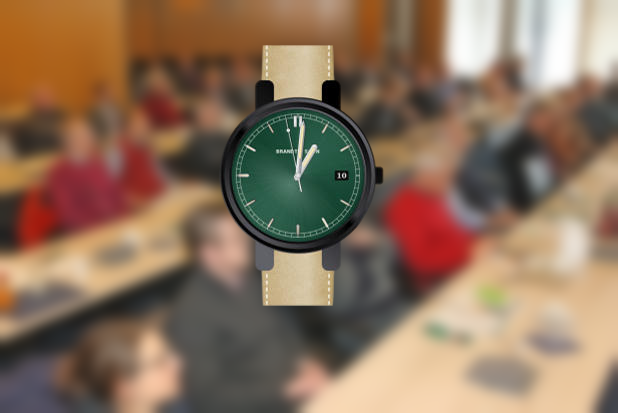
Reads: 1.00.58
